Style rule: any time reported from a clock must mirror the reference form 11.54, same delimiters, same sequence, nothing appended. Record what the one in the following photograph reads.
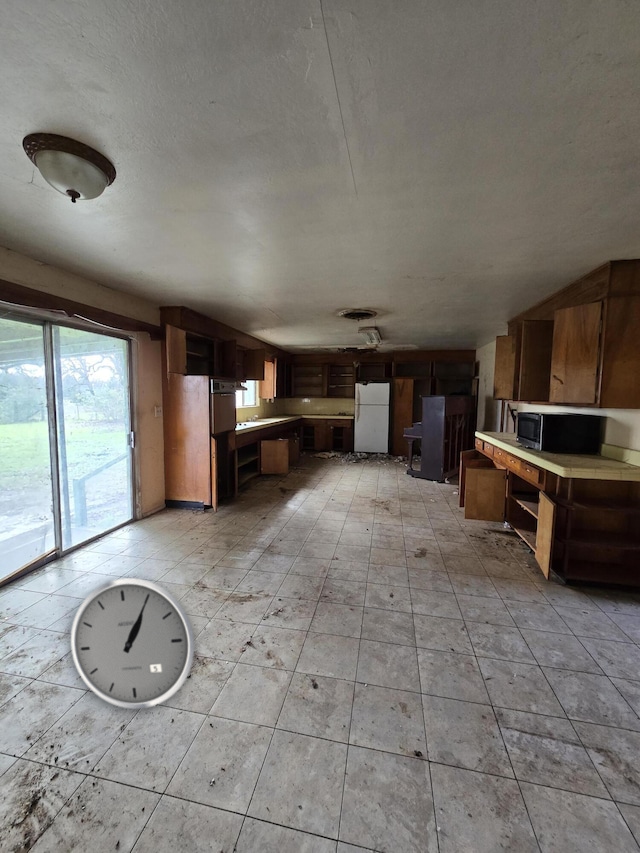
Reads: 1.05
